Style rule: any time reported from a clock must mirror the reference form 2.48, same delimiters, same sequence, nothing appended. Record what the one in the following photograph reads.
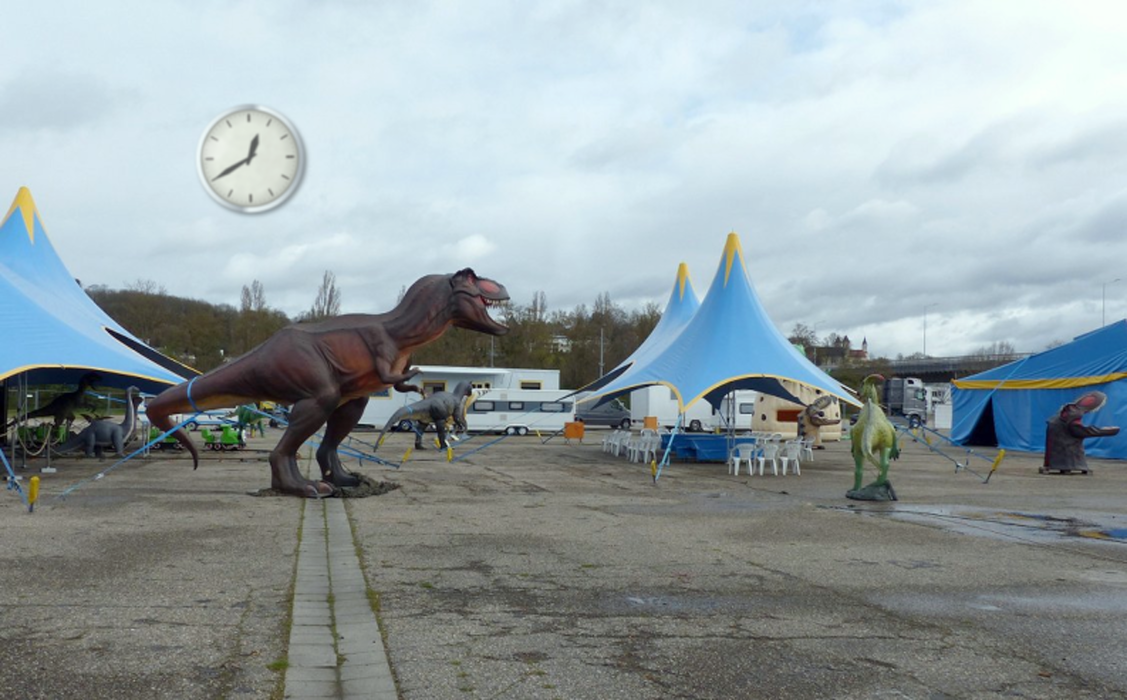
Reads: 12.40
